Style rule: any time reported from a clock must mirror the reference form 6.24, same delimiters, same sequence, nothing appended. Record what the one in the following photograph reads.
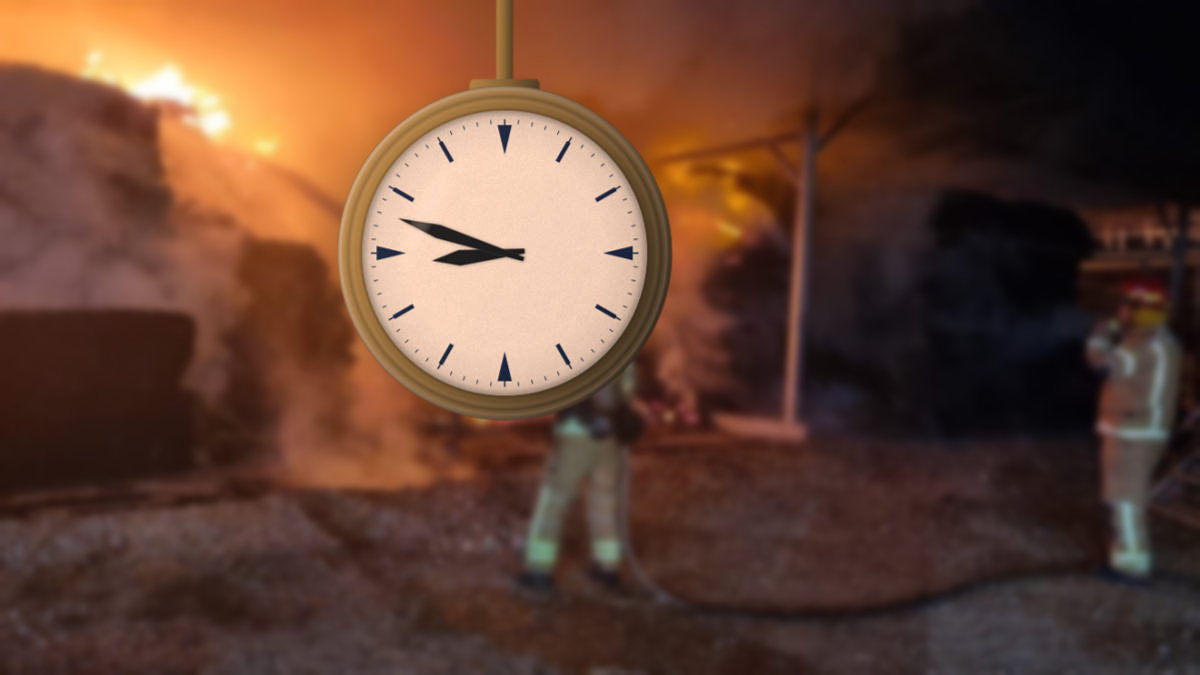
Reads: 8.48
